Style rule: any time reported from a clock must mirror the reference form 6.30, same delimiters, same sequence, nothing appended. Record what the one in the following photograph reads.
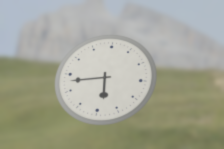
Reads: 5.43
